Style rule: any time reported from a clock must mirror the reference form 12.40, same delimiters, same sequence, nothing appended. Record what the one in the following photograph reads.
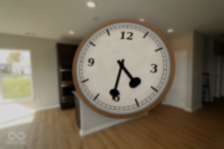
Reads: 4.31
